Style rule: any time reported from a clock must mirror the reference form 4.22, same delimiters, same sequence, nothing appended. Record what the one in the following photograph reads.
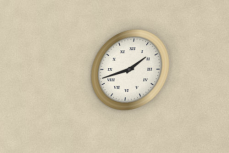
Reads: 1.42
